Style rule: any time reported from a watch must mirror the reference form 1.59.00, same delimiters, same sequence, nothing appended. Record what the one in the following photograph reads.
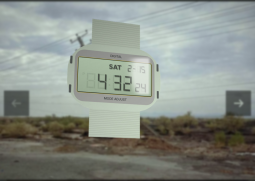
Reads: 4.32.24
